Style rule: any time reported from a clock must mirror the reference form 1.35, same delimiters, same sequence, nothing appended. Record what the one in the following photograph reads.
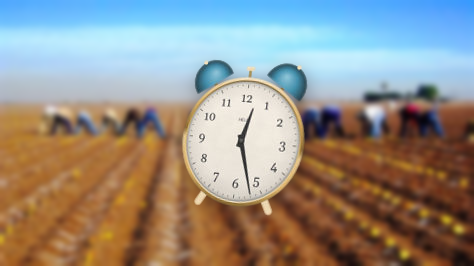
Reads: 12.27
